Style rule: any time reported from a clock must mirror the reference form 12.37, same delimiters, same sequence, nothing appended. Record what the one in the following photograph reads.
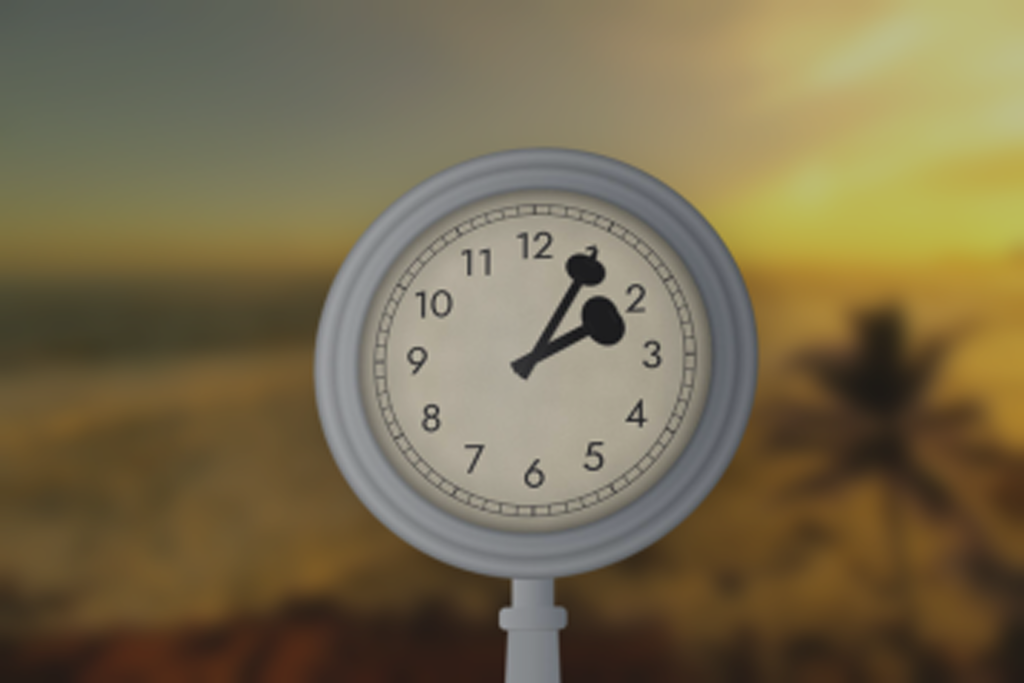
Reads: 2.05
